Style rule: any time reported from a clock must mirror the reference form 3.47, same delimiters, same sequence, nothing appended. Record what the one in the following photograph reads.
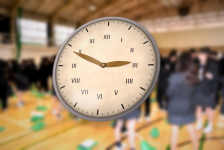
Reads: 2.49
